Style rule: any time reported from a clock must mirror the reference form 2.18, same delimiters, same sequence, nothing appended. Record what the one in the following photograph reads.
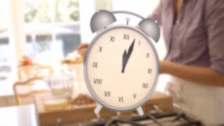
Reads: 12.03
